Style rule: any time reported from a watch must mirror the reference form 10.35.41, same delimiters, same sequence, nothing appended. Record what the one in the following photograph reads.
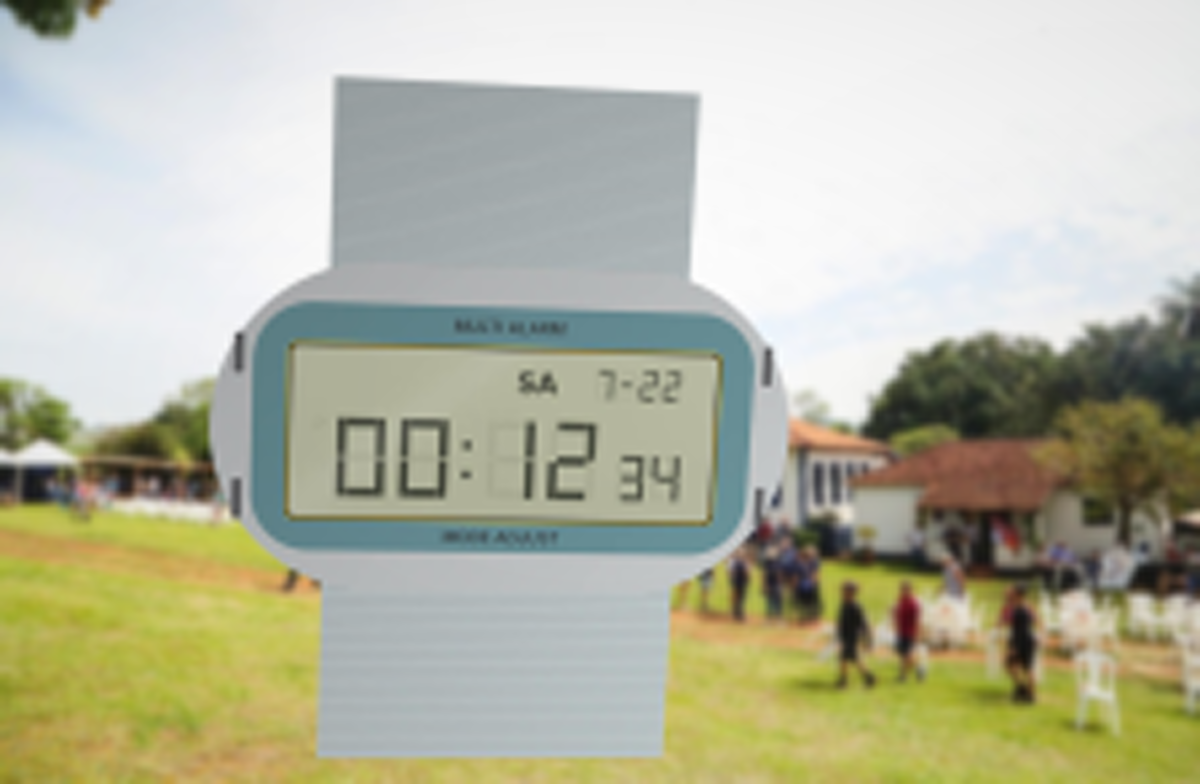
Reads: 0.12.34
